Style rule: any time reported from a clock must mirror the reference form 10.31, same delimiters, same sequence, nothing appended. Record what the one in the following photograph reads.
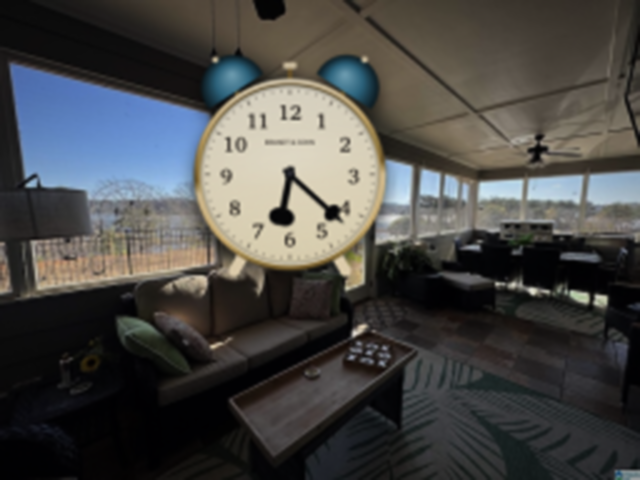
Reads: 6.22
